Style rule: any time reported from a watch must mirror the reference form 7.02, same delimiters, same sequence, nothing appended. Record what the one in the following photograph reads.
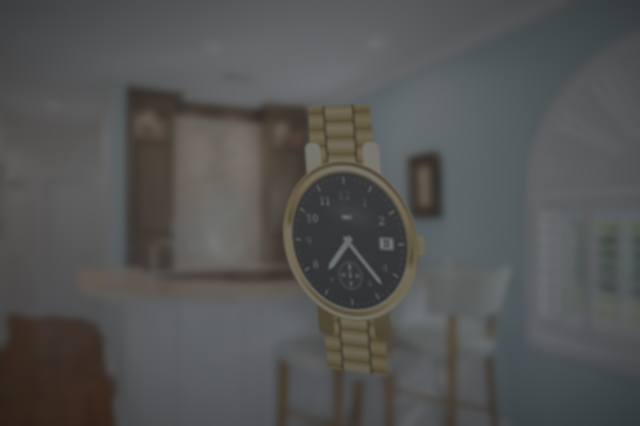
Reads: 7.23
